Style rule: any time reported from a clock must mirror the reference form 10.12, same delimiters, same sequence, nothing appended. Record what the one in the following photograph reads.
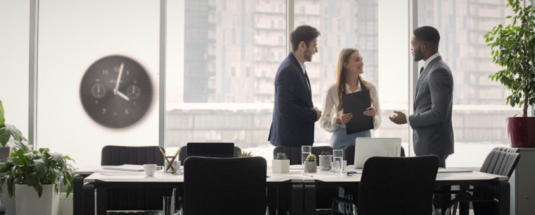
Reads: 4.02
